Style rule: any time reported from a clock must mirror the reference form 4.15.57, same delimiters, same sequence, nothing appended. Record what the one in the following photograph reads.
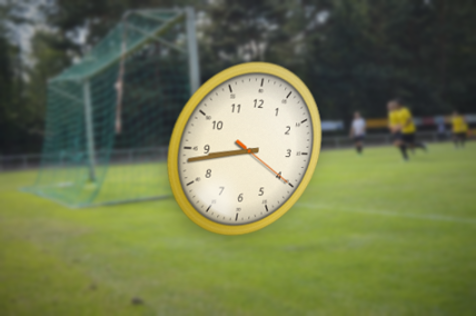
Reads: 8.43.20
